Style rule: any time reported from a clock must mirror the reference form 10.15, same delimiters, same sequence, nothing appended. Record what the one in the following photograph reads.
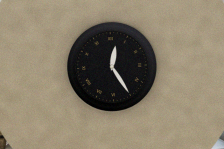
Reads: 12.25
